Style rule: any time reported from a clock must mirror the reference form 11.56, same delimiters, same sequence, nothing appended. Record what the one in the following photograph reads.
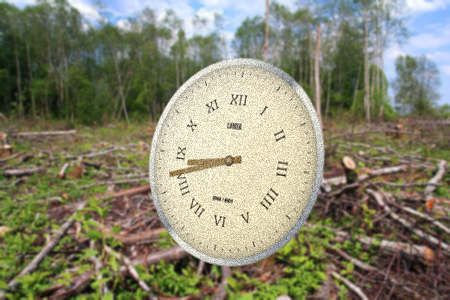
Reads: 8.42
